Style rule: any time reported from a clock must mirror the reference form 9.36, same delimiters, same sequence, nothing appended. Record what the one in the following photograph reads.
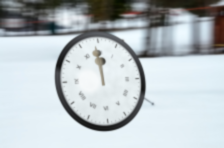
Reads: 11.59
